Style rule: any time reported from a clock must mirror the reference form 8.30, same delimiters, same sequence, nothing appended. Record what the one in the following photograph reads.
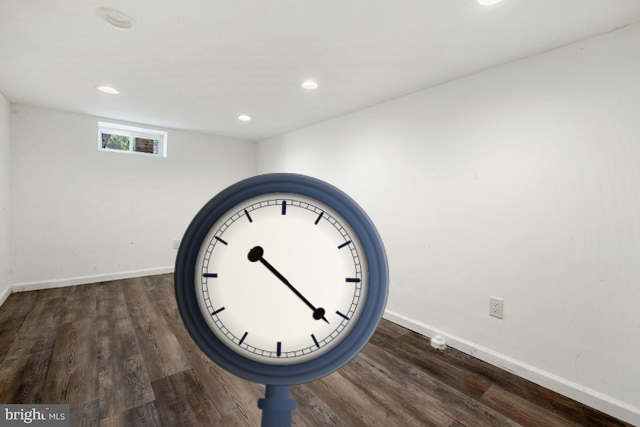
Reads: 10.22
